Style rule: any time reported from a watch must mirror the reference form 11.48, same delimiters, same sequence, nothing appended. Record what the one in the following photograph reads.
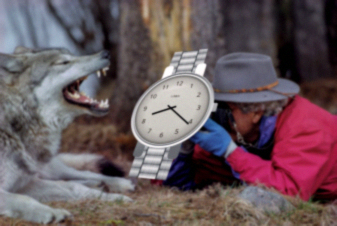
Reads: 8.21
